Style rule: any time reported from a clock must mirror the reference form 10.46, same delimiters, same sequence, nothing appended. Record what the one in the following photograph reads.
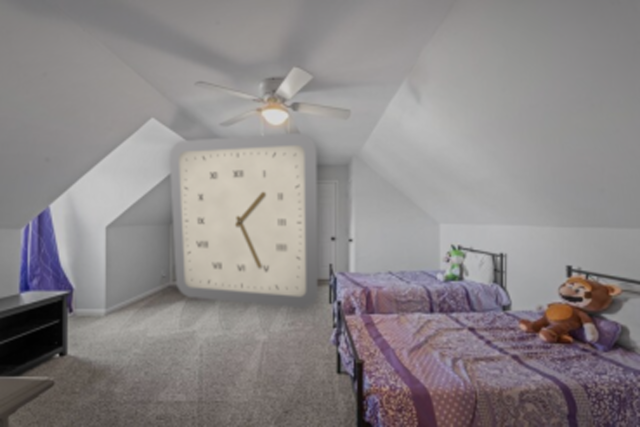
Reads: 1.26
